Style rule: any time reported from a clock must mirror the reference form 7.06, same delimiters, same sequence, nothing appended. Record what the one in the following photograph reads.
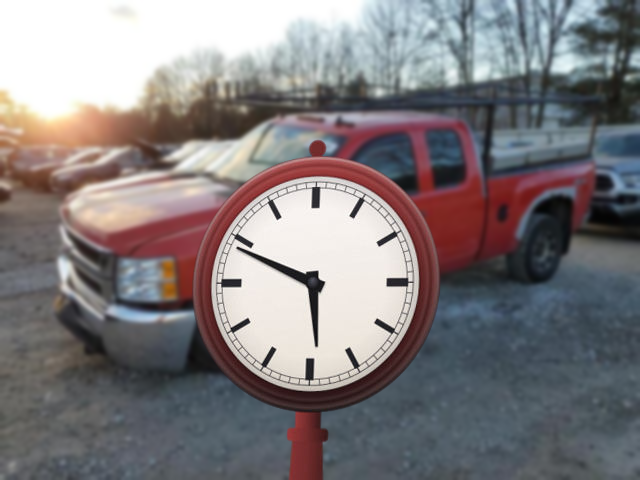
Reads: 5.49
